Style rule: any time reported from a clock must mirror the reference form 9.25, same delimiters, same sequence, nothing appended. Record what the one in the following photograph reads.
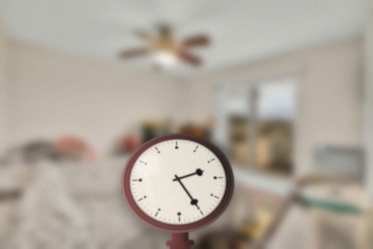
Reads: 2.25
